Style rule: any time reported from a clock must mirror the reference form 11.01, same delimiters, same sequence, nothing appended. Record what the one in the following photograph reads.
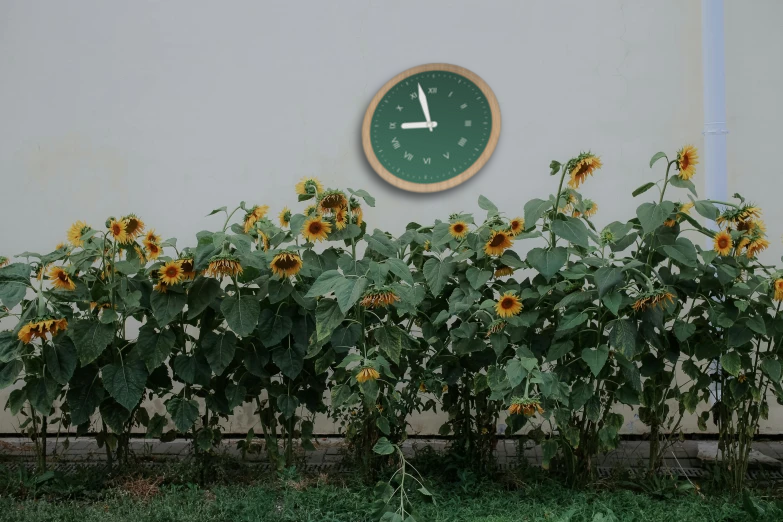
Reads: 8.57
